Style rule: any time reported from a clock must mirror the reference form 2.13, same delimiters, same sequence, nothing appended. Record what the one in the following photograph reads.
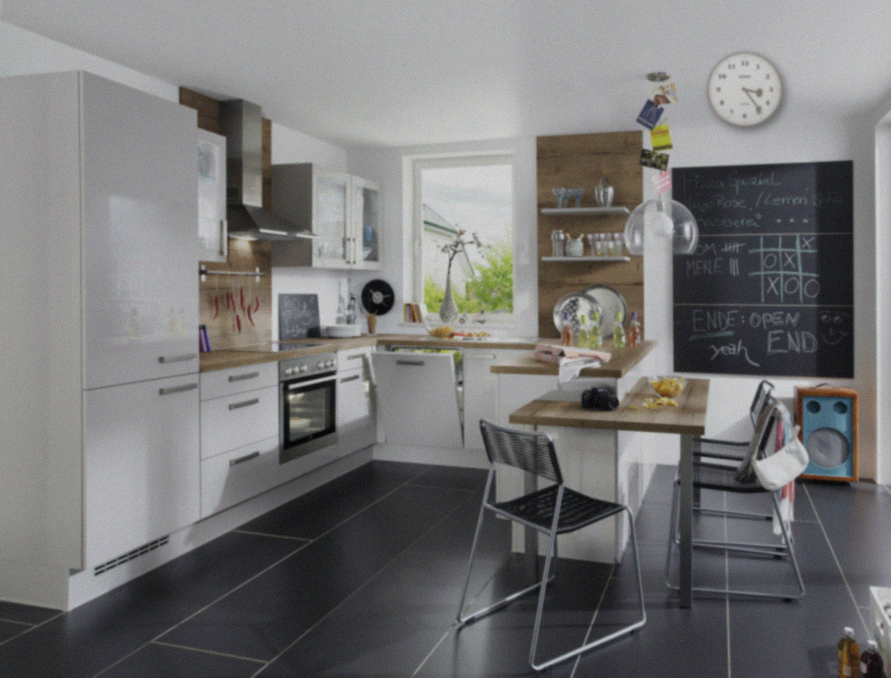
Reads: 3.24
